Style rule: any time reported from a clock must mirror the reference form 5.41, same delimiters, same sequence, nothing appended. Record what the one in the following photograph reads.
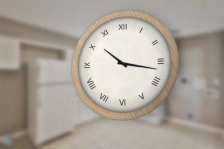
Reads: 10.17
